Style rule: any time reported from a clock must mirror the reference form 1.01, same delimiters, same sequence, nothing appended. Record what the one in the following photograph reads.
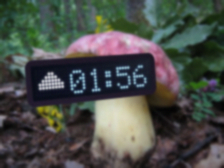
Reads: 1.56
